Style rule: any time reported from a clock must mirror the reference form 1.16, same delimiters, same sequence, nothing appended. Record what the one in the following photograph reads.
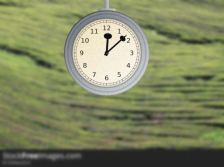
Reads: 12.08
